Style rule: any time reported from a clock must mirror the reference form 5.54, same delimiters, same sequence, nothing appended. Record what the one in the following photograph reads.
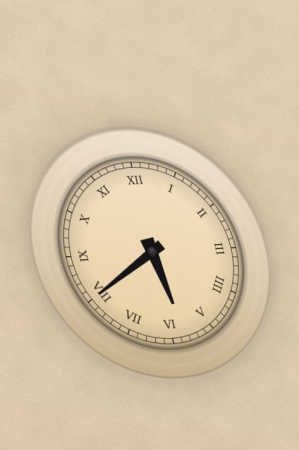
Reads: 5.40
